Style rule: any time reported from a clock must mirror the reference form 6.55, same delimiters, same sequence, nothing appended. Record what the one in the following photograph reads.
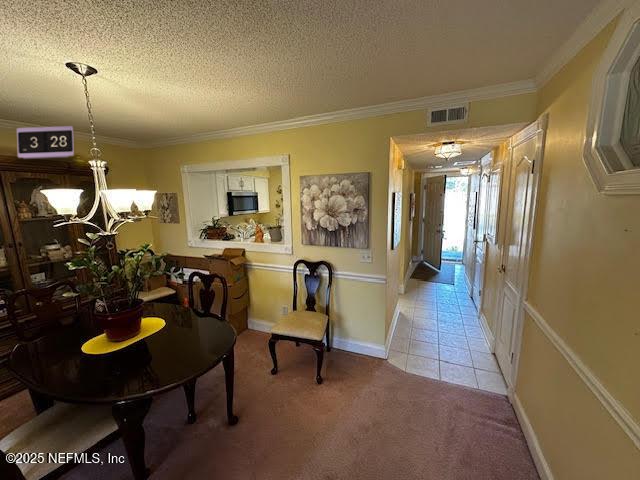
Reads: 3.28
